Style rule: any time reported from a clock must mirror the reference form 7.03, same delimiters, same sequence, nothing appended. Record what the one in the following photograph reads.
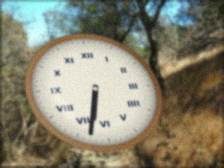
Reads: 6.33
